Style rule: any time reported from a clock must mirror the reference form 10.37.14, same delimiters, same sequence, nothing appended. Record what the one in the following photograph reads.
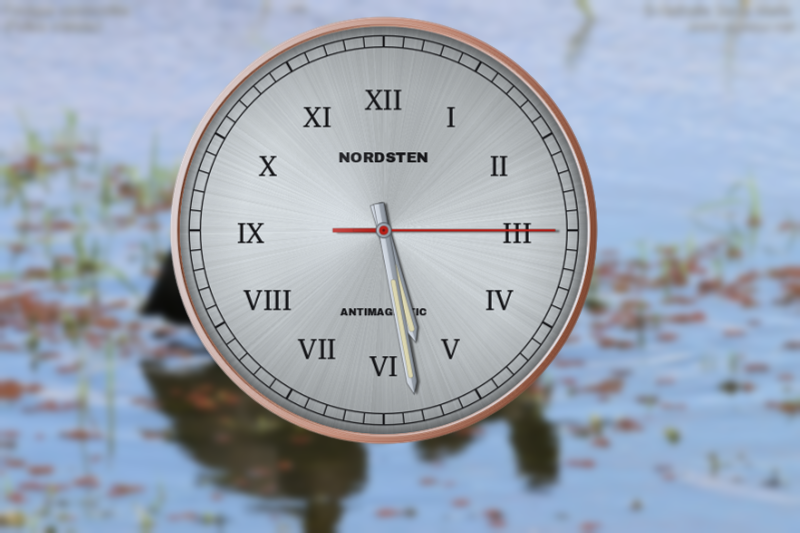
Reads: 5.28.15
